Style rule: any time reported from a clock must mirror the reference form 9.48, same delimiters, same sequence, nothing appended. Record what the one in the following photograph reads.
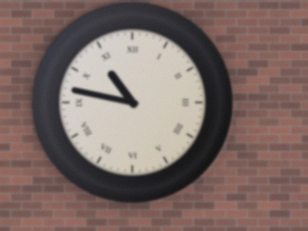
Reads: 10.47
